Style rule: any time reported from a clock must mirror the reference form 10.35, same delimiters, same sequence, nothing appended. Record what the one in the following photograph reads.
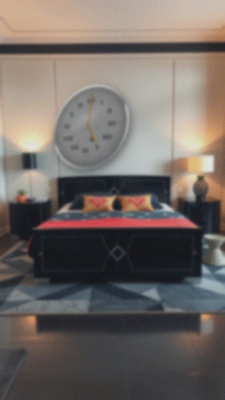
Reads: 5.00
